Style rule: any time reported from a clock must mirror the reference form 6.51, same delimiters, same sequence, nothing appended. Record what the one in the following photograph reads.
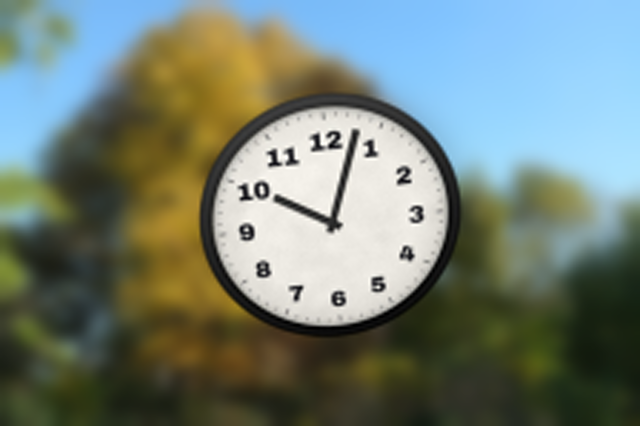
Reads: 10.03
